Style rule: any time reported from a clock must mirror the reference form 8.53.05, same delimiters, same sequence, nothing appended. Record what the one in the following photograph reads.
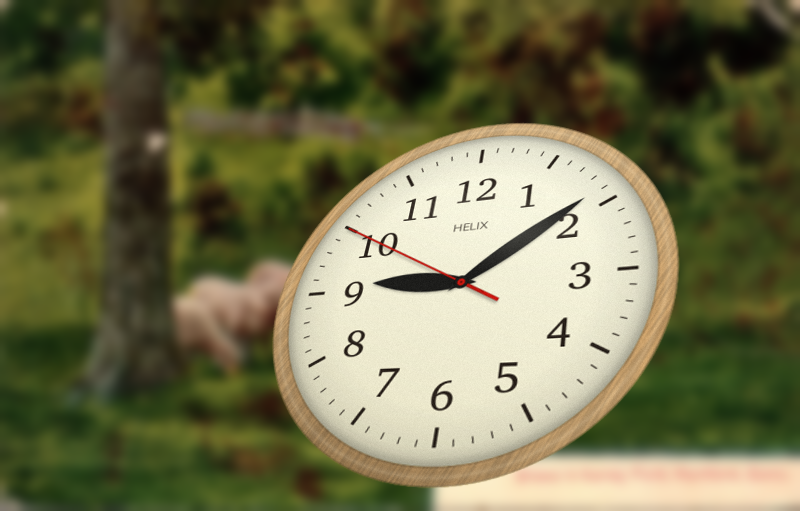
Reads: 9.08.50
